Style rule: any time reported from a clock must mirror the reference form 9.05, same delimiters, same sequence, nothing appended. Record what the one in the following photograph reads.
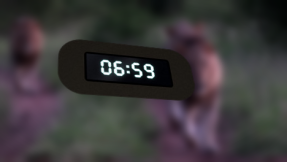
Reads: 6.59
